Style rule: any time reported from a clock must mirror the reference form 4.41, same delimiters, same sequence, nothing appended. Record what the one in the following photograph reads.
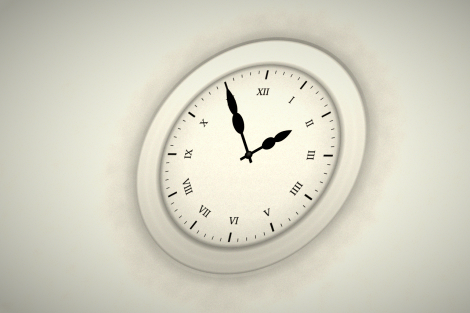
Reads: 1.55
